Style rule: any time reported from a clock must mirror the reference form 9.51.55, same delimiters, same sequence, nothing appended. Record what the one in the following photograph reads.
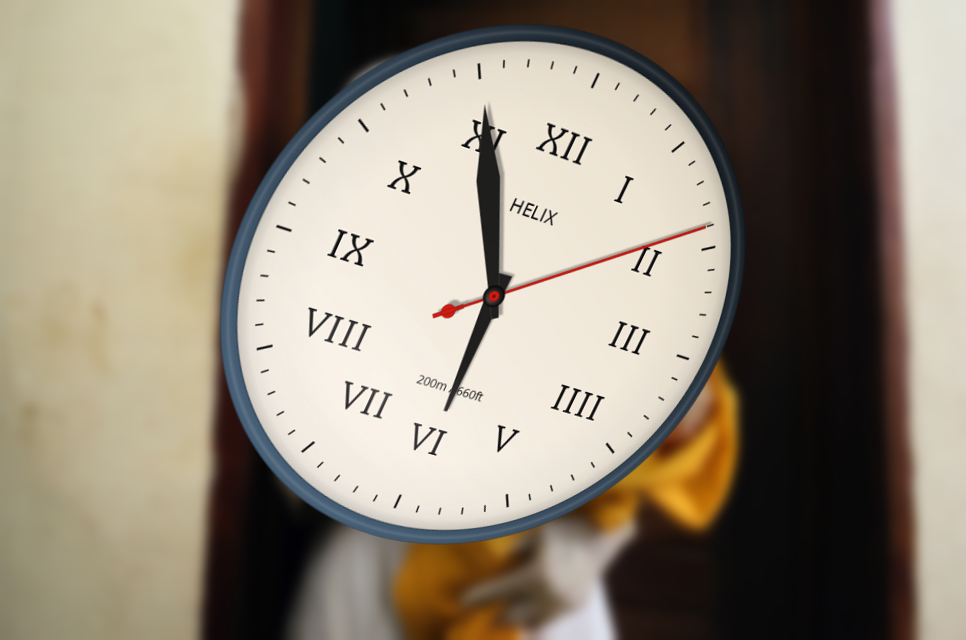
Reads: 5.55.09
